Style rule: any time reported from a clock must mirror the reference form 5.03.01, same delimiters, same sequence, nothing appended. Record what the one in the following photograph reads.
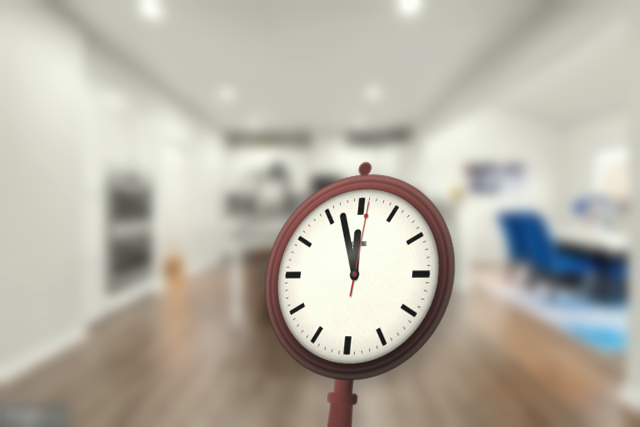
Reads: 11.57.01
